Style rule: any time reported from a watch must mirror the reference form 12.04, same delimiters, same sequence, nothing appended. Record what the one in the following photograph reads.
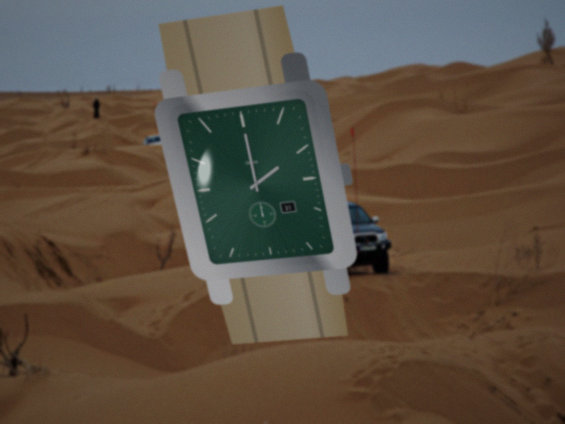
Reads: 2.00
